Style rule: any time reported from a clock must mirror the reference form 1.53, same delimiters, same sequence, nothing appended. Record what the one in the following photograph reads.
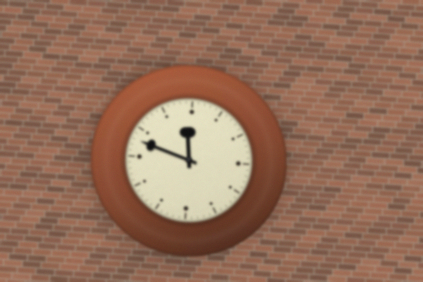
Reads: 11.48
